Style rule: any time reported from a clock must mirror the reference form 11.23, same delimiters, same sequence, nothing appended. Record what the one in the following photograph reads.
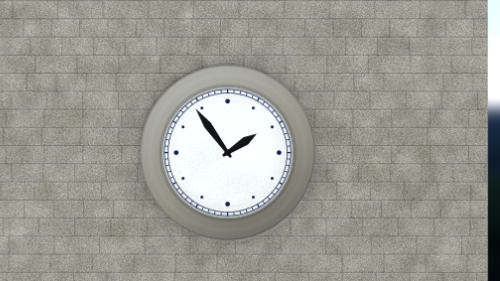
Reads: 1.54
